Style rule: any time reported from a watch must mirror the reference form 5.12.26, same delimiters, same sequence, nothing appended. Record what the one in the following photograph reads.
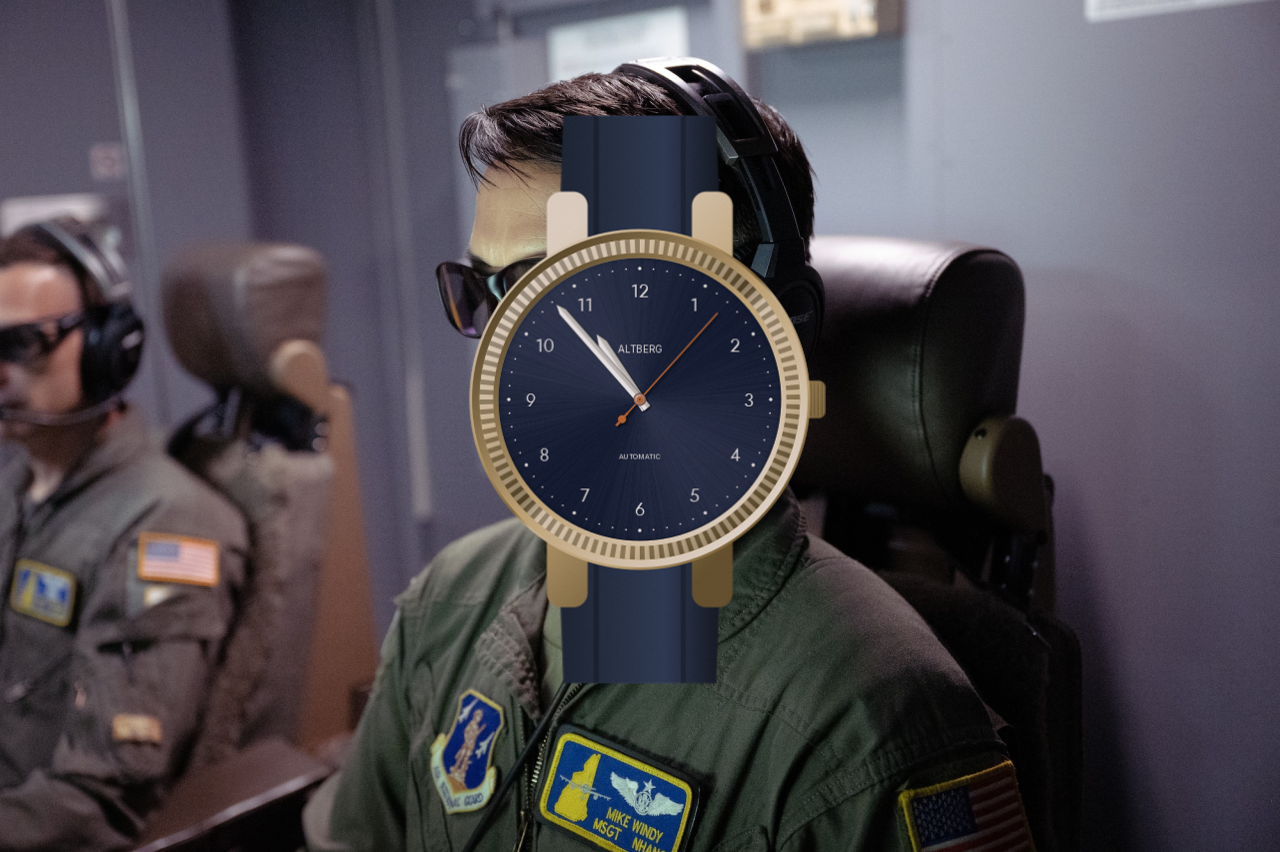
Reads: 10.53.07
